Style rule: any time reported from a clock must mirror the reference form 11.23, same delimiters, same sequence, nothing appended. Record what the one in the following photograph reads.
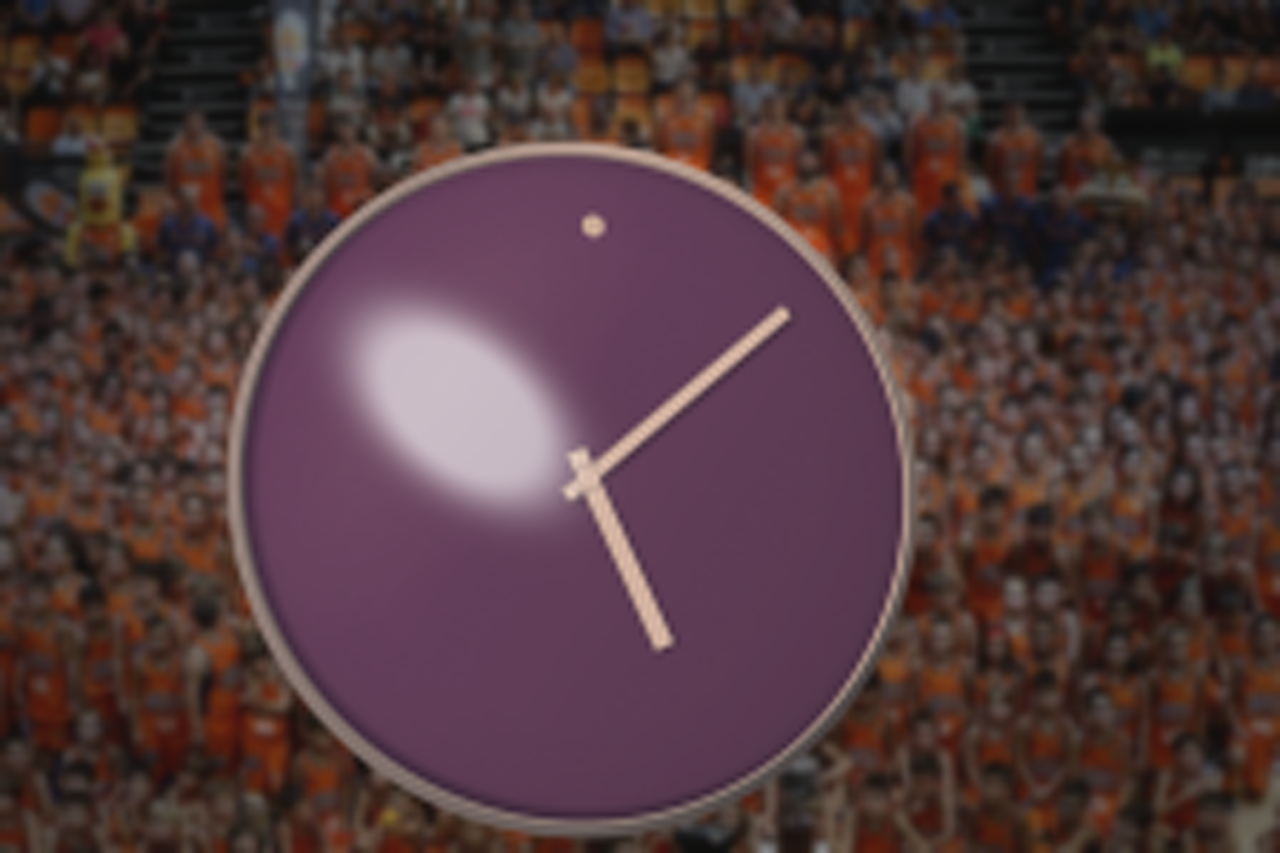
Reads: 5.08
